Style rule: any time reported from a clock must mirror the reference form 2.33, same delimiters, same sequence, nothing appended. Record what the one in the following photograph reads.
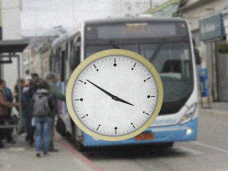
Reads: 3.51
